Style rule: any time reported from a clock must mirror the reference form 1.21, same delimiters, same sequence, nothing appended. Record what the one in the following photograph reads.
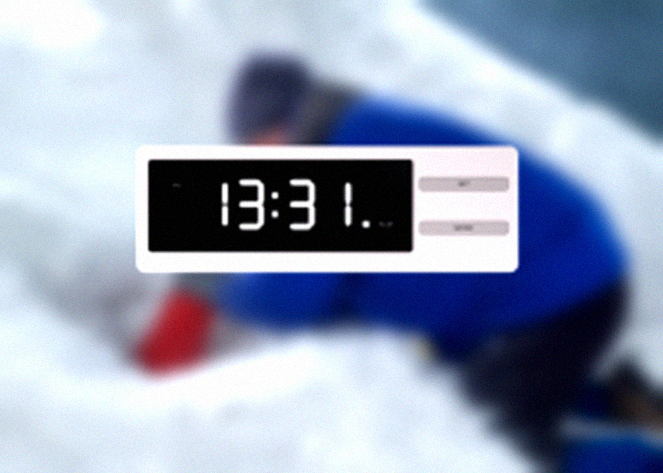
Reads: 13.31
